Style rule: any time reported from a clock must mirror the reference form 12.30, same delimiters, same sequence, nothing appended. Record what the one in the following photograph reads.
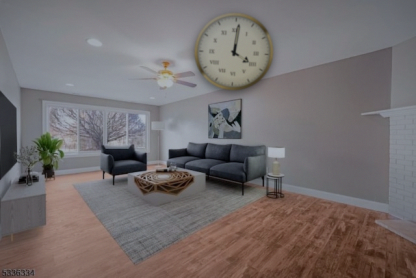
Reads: 4.01
